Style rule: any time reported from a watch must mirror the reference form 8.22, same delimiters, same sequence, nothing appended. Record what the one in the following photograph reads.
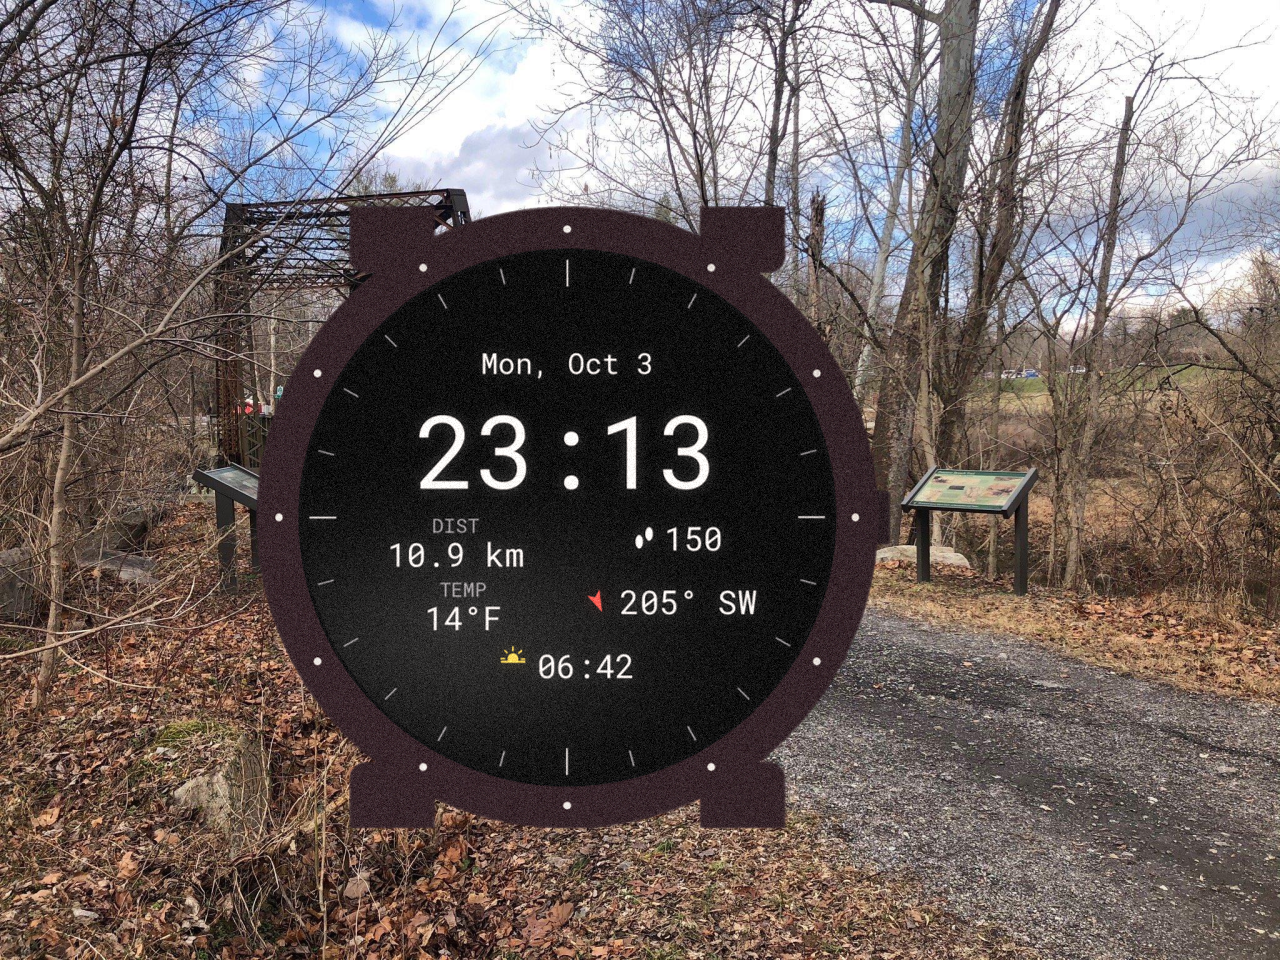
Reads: 23.13
